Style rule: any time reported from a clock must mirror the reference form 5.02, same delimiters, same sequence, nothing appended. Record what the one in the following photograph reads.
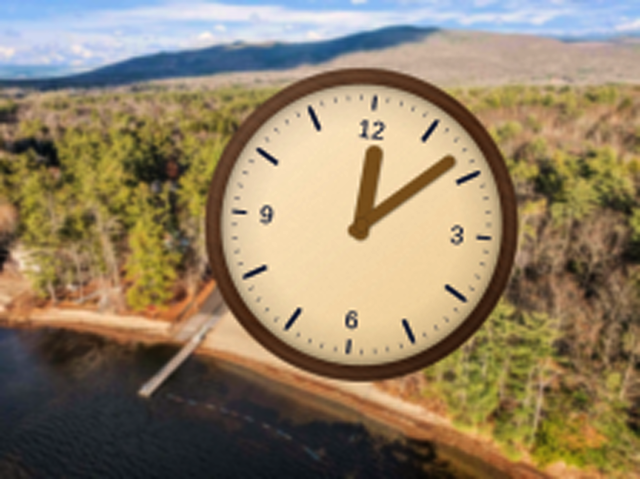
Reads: 12.08
